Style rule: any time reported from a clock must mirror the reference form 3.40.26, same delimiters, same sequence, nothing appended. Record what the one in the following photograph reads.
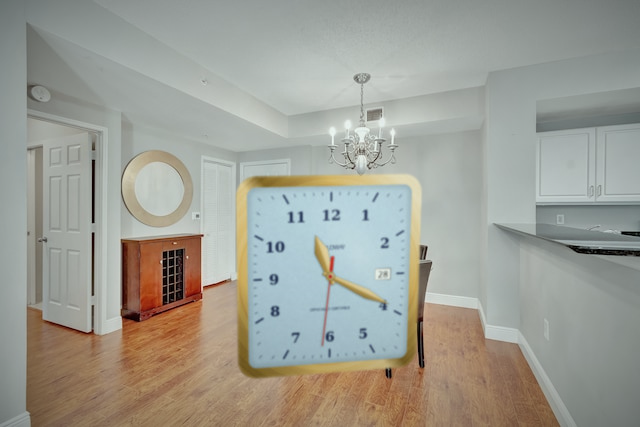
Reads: 11.19.31
